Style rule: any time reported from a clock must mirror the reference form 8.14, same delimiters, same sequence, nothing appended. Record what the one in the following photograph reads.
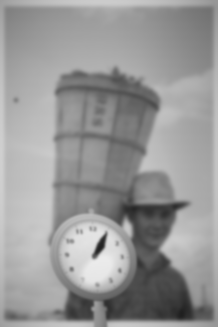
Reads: 1.05
